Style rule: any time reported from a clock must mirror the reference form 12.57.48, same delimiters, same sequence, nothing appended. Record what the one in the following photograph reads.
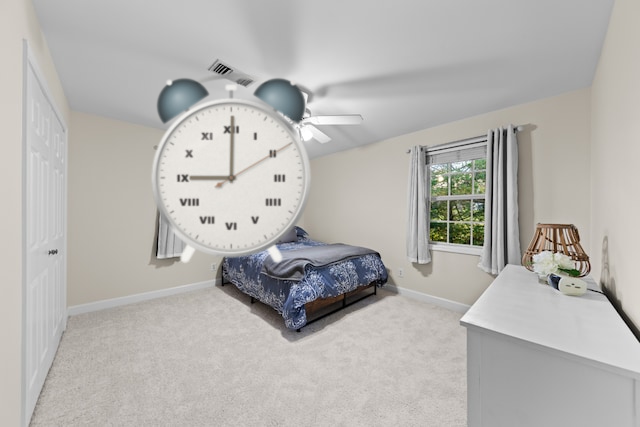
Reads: 9.00.10
